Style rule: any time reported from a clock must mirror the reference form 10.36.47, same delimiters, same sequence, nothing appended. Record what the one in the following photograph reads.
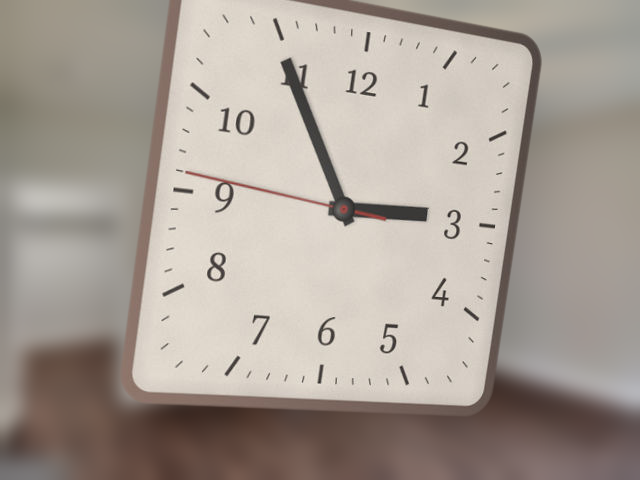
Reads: 2.54.46
